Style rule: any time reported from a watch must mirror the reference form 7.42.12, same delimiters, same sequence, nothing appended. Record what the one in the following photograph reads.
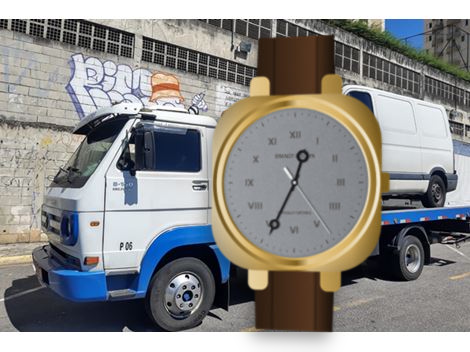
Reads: 12.34.24
